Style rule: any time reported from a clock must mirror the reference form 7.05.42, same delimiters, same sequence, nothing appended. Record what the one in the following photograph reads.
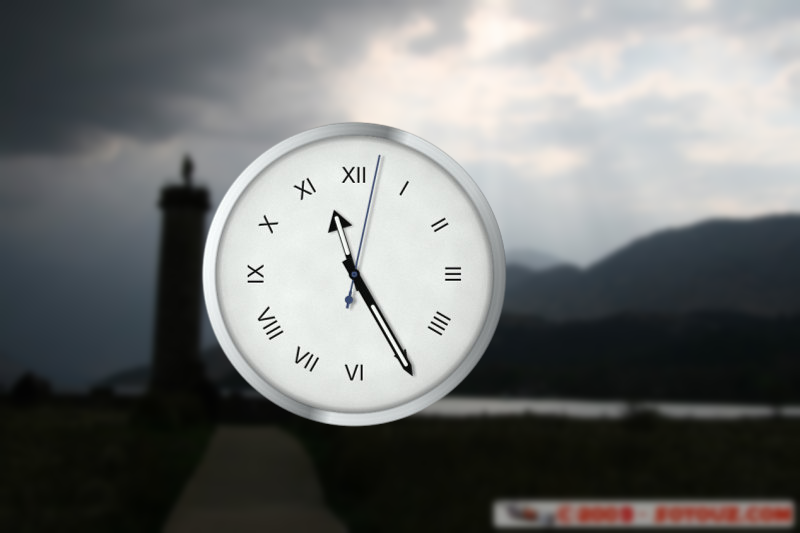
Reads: 11.25.02
